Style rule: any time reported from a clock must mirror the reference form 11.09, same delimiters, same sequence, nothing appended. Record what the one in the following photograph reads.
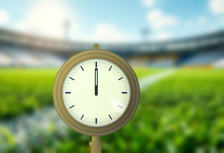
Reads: 12.00
